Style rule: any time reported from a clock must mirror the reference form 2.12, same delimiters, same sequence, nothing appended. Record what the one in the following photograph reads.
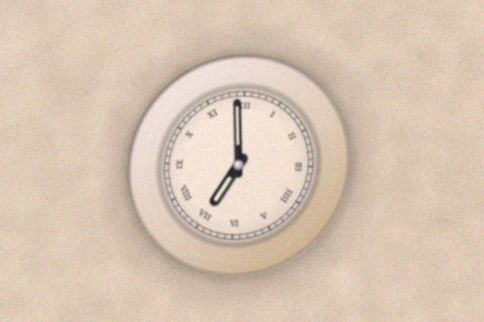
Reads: 6.59
